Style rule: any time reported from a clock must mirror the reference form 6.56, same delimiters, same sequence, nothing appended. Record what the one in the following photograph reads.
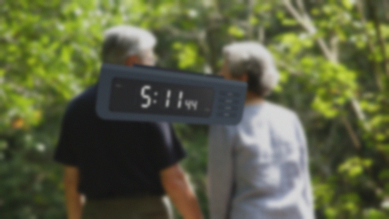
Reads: 5.11
